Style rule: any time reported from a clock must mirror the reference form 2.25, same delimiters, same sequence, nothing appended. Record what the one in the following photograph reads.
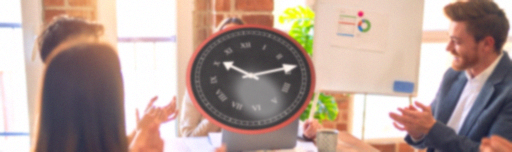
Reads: 10.14
